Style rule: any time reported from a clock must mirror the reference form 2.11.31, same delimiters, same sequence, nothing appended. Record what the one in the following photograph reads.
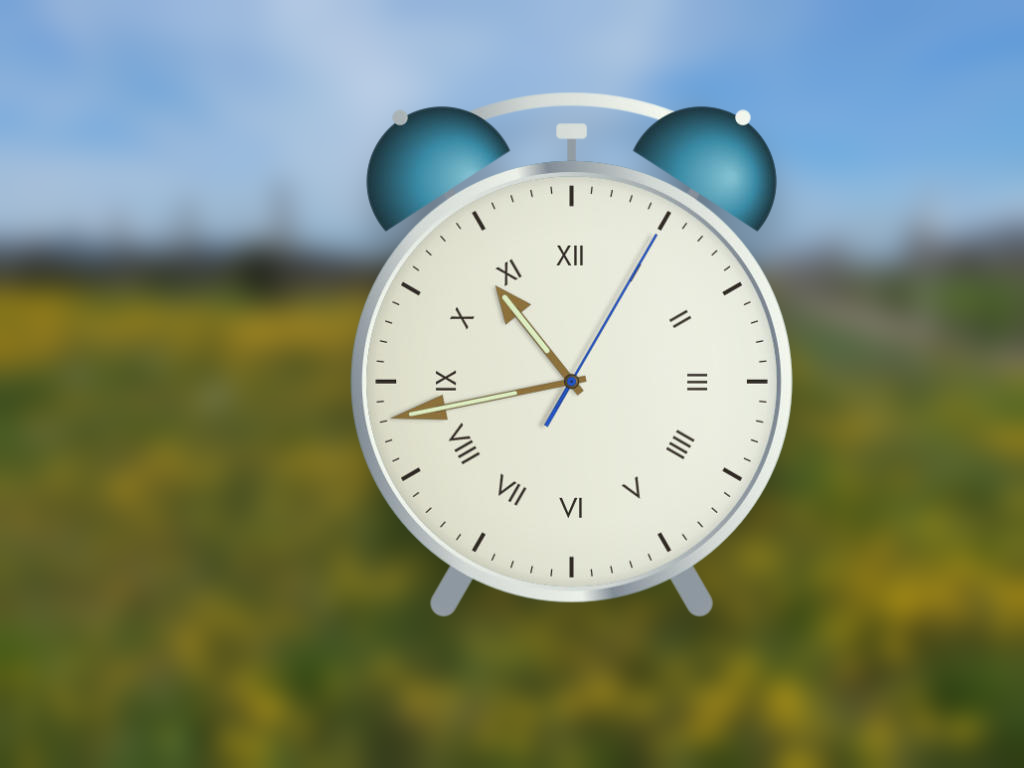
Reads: 10.43.05
